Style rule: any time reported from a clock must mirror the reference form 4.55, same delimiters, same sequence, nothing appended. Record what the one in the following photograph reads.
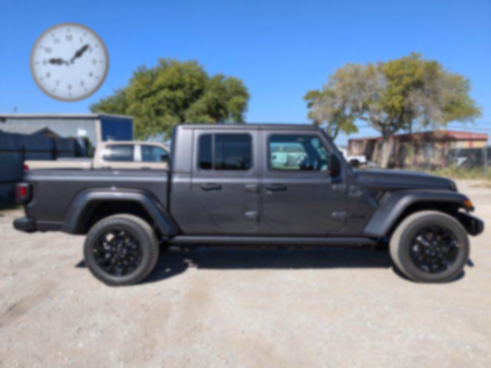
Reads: 9.08
